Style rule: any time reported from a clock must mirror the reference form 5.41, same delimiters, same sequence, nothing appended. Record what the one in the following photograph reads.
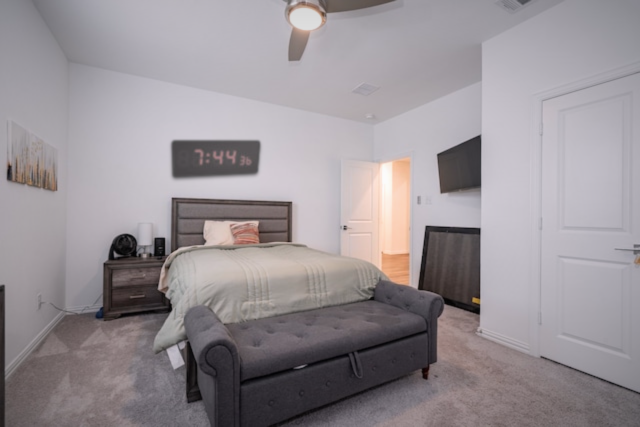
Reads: 7.44
